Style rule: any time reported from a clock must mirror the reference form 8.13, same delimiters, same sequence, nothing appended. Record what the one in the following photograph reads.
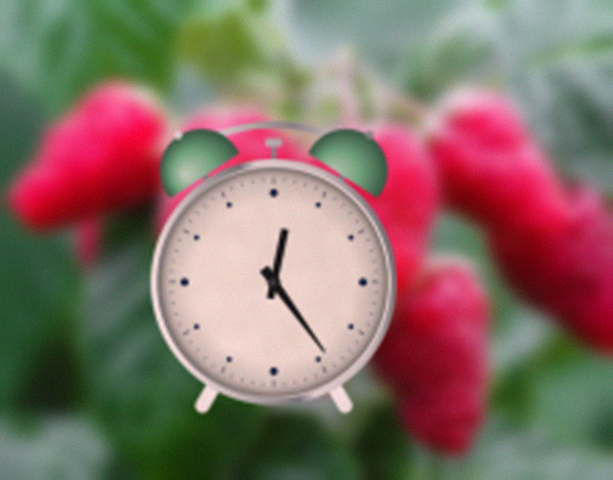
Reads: 12.24
